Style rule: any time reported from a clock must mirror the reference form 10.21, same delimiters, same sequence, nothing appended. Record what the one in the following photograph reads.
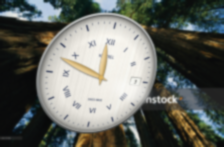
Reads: 11.48
